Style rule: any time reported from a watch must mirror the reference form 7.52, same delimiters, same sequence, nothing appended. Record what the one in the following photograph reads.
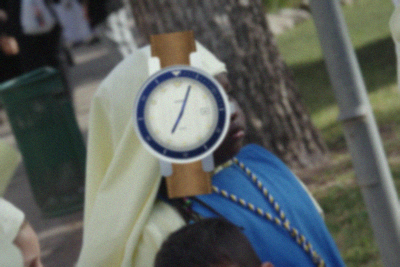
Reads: 7.04
